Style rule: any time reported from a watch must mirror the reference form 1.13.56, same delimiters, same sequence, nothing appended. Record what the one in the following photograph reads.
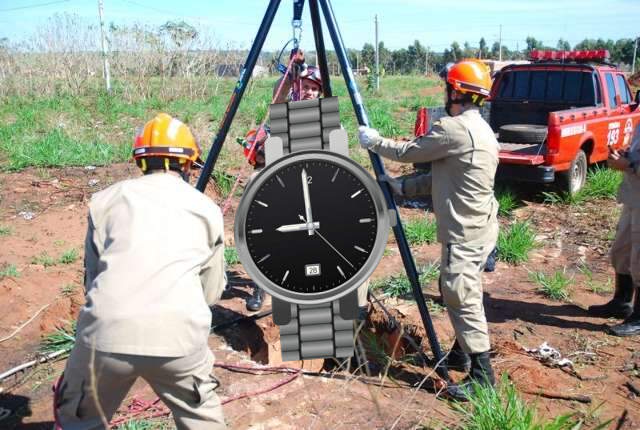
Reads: 8.59.23
